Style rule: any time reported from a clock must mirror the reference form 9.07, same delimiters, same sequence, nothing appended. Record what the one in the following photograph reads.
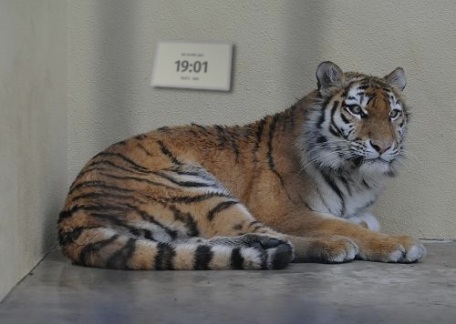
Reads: 19.01
